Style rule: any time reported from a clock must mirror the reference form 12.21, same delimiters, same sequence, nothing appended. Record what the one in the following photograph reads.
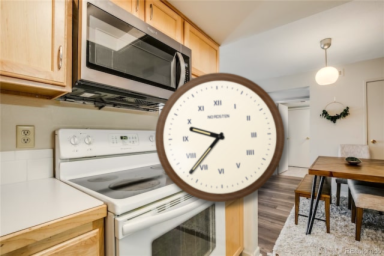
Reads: 9.37
